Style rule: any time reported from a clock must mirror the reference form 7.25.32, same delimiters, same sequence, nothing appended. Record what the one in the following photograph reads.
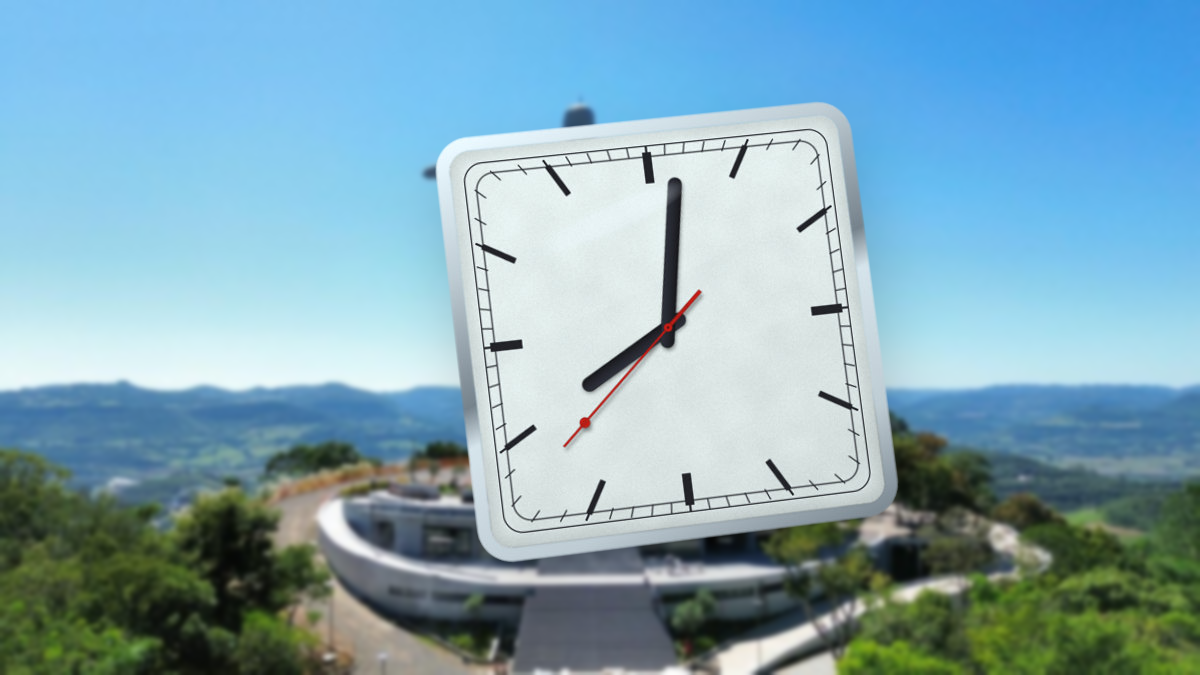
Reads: 8.01.38
